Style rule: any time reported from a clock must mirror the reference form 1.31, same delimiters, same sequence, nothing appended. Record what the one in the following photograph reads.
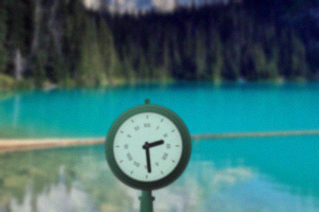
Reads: 2.29
